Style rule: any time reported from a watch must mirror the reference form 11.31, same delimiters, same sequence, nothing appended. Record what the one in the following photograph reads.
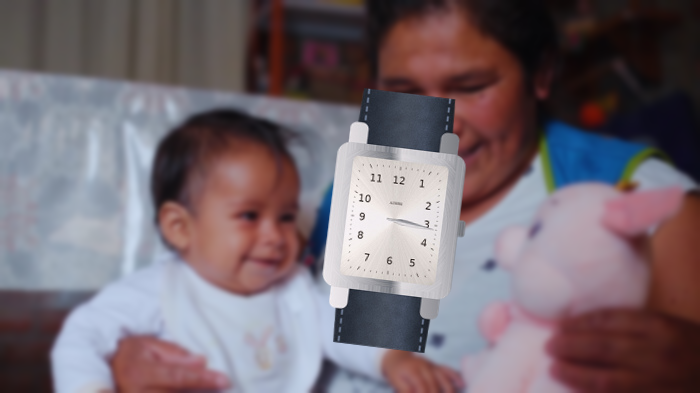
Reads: 3.16
